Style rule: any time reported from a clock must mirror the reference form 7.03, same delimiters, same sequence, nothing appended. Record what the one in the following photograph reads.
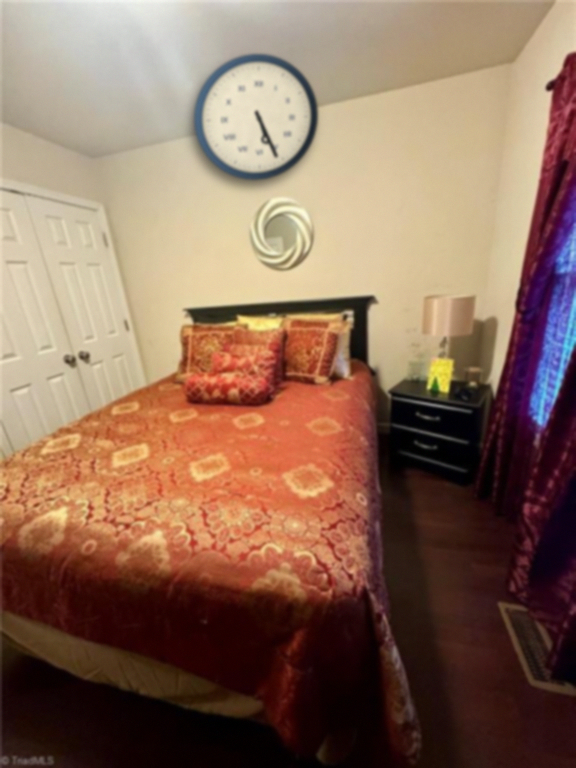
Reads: 5.26
